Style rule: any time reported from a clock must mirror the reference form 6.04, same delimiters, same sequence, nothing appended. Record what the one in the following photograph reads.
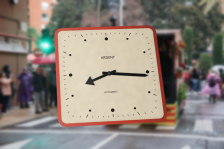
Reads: 8.16
